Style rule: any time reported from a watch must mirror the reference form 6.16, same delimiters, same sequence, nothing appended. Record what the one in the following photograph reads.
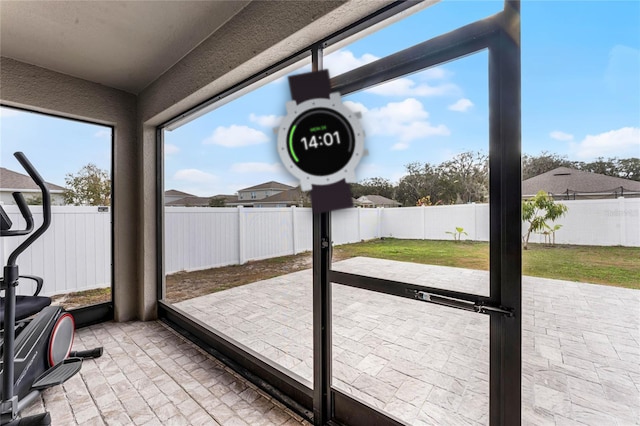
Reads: 14.01
